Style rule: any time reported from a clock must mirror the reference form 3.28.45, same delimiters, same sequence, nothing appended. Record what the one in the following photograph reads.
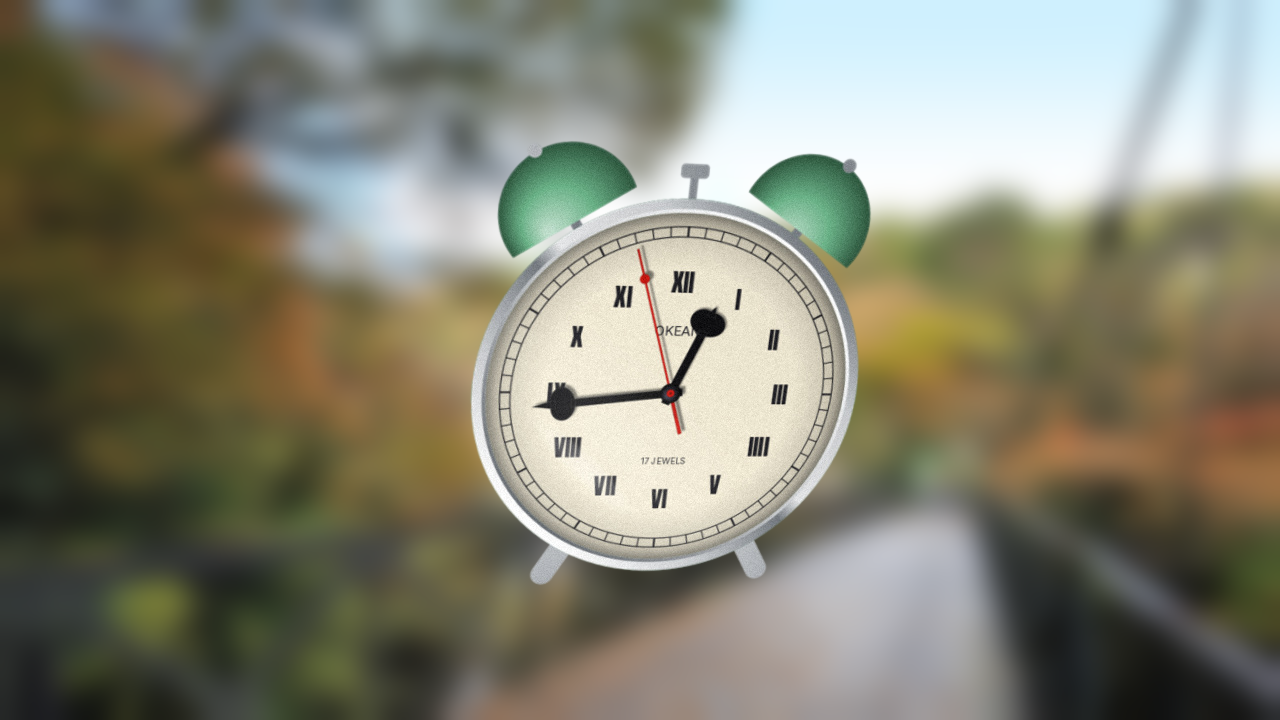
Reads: 12.43.57
